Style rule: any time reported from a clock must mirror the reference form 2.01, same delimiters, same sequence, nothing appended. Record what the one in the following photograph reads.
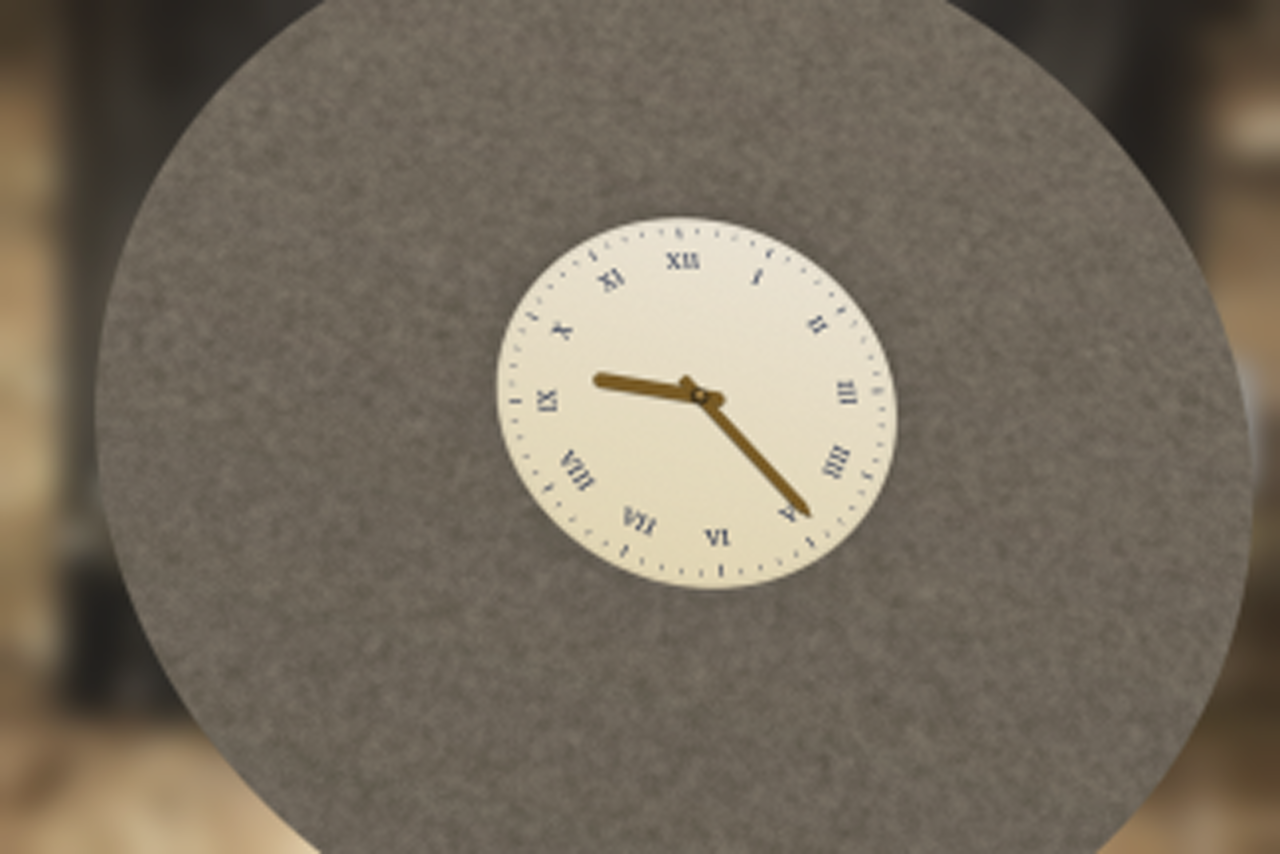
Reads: 9.24
